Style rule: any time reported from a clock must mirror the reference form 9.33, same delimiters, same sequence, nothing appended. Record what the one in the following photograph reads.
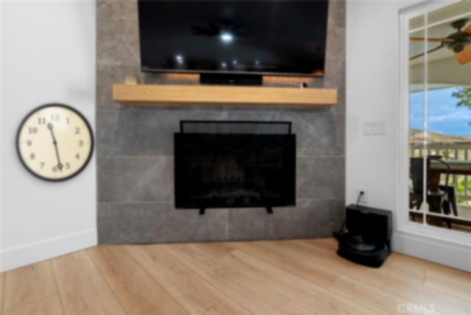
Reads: 11.28
